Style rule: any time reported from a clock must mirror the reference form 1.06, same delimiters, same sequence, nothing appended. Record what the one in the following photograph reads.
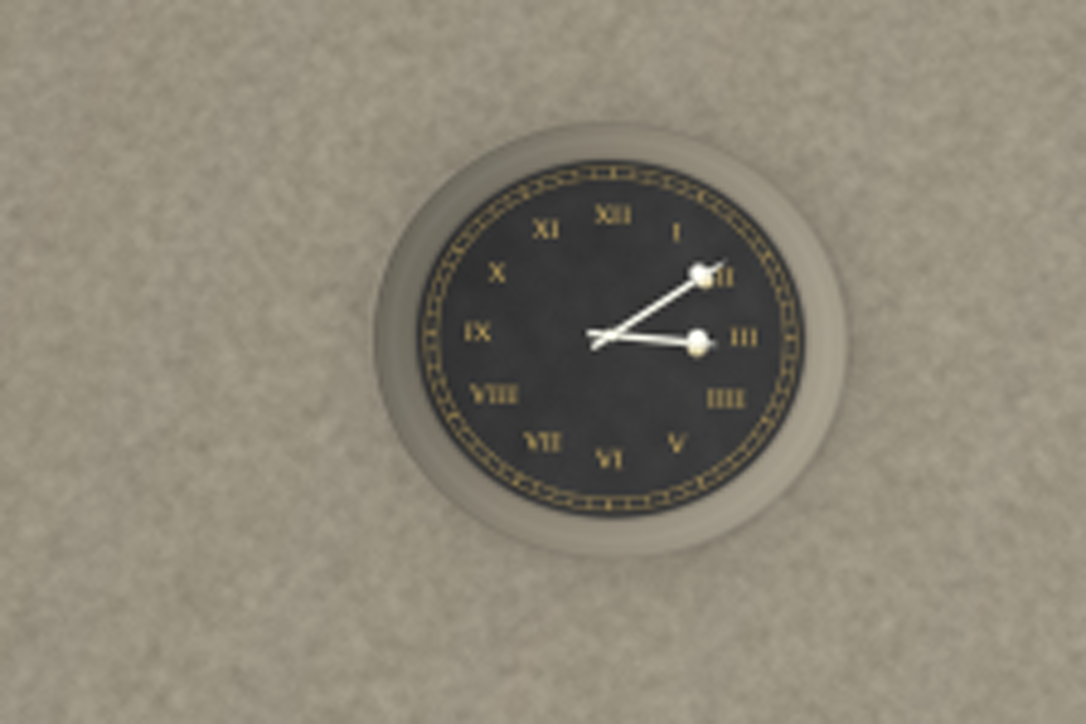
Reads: 3.09
